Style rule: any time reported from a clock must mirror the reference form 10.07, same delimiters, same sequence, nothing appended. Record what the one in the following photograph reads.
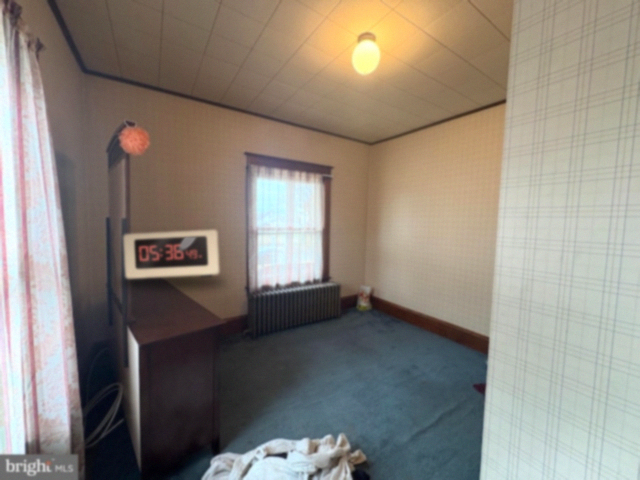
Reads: 5.36
